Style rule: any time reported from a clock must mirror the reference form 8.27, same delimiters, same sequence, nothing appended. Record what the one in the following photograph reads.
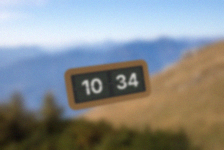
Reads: 10.34
